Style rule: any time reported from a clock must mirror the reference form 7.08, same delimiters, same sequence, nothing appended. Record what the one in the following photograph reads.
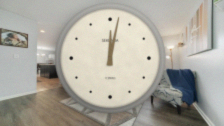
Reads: 12.02
